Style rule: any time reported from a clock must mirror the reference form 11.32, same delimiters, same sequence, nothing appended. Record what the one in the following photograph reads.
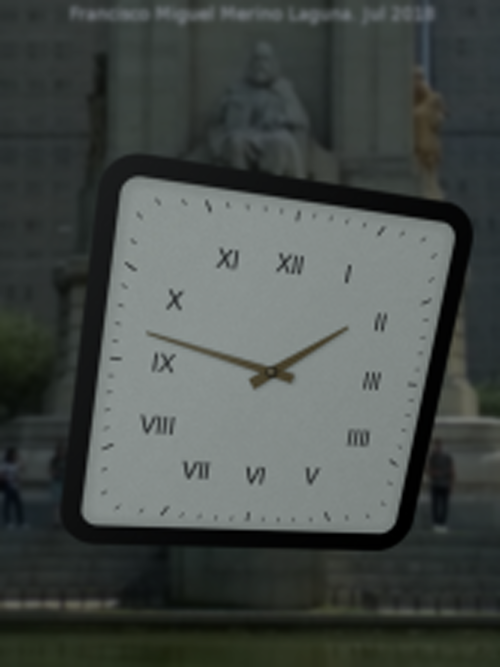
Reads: 1.47
